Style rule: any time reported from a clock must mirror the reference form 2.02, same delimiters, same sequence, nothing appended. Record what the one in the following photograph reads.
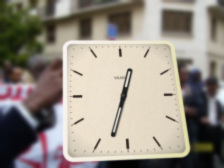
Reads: 12.33
